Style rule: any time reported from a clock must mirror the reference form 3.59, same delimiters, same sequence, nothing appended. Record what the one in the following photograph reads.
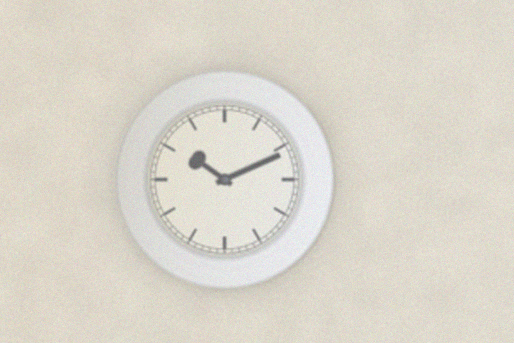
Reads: 10.11
